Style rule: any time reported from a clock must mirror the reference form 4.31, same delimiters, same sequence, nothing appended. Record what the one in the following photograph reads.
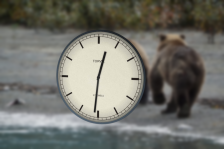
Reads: 12.31
